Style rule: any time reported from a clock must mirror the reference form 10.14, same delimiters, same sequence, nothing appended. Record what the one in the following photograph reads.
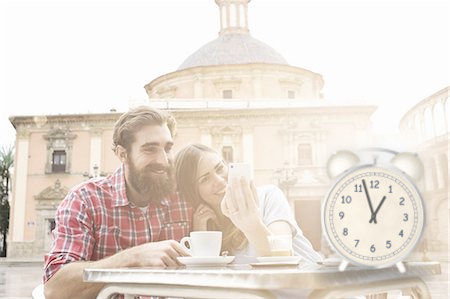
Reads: 12.57
